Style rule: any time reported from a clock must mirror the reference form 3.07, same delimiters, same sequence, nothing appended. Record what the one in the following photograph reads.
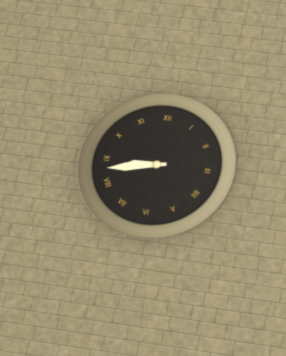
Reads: 8.43
